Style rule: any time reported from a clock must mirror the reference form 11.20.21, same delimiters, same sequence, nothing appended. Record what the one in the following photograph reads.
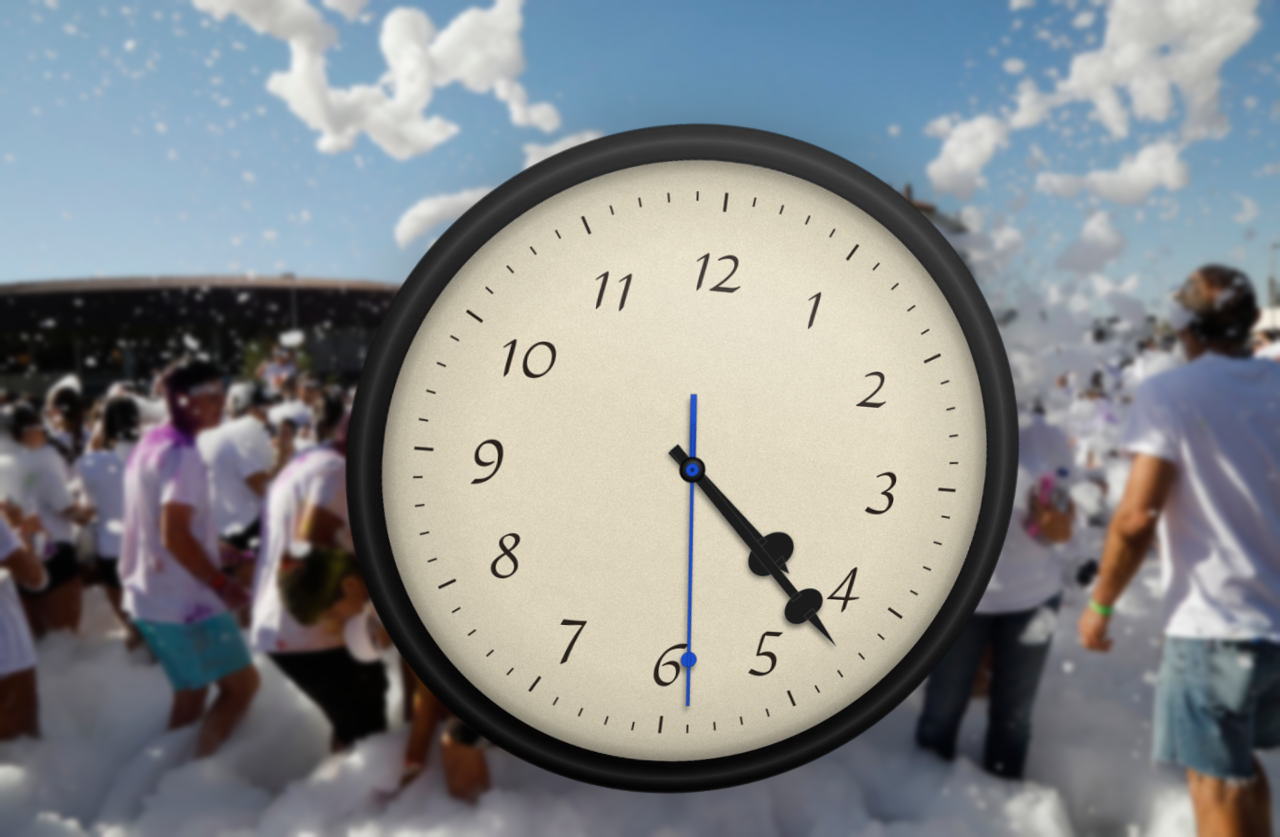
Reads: 4.22.29
